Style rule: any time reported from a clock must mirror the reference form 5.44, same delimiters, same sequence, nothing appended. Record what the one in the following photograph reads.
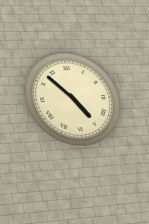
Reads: 4.53
